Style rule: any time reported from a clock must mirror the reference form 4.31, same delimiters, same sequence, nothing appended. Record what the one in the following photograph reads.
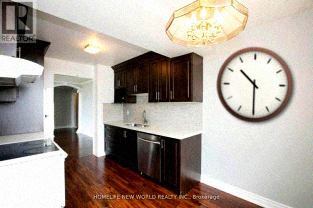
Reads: 10.30
